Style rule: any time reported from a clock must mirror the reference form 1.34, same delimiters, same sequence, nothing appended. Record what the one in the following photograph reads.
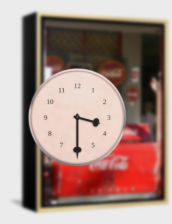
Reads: 3.30
